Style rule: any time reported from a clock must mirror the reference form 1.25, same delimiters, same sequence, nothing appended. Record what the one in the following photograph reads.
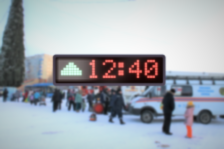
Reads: 12.40
